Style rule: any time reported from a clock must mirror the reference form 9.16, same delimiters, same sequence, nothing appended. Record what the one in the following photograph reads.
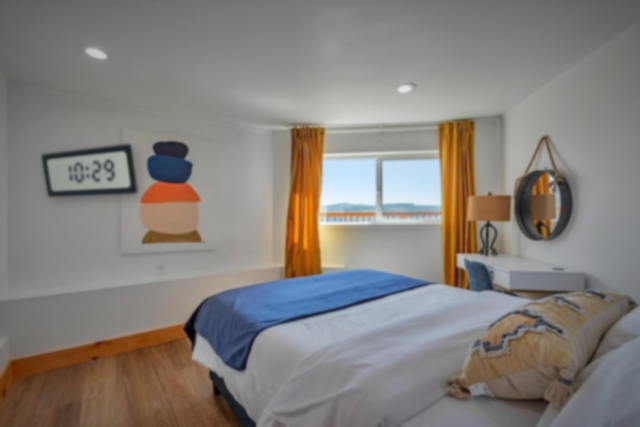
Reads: 10.29
